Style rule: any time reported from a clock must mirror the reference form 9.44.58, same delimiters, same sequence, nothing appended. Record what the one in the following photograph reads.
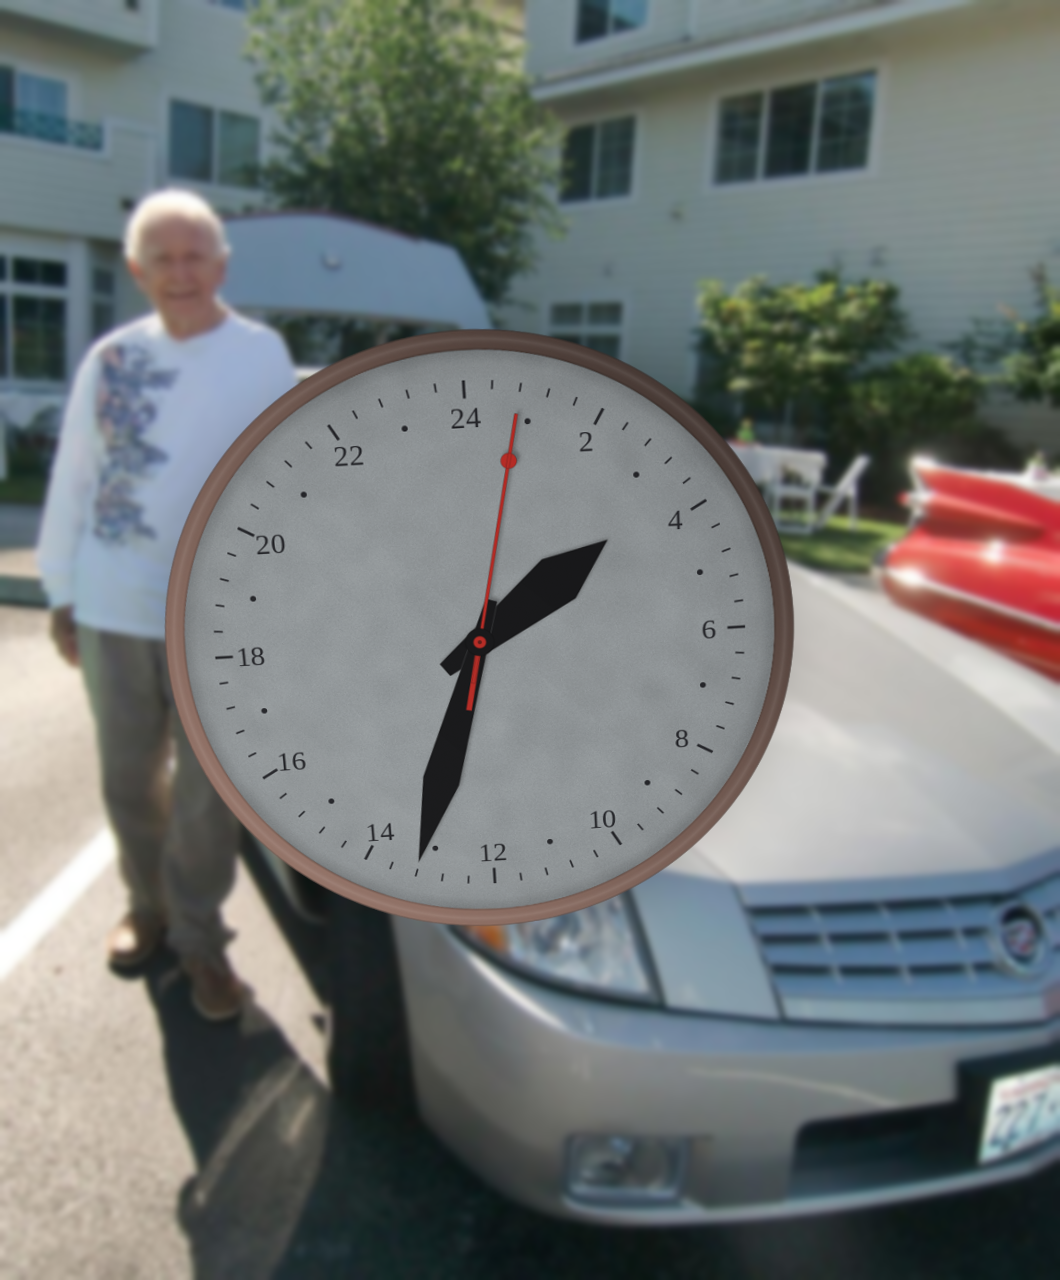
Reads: 3.33.02
